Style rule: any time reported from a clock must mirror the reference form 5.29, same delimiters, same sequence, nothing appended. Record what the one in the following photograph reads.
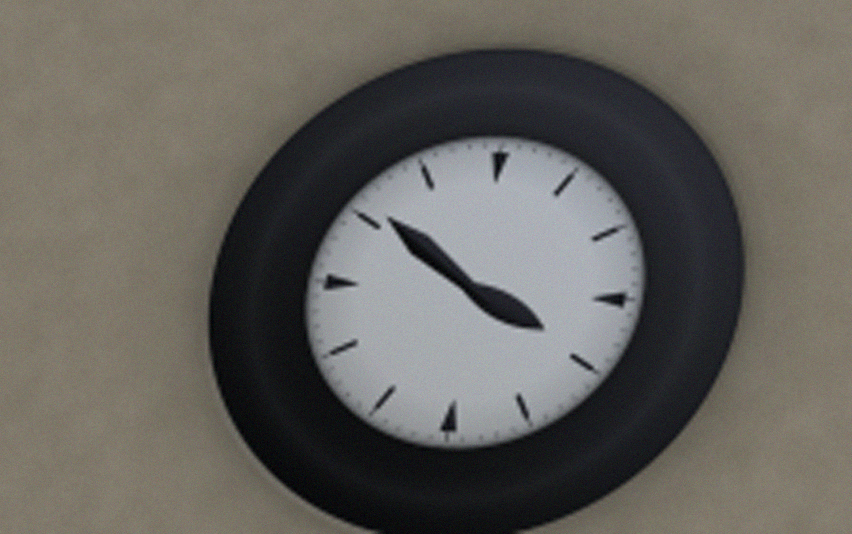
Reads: 3.51
